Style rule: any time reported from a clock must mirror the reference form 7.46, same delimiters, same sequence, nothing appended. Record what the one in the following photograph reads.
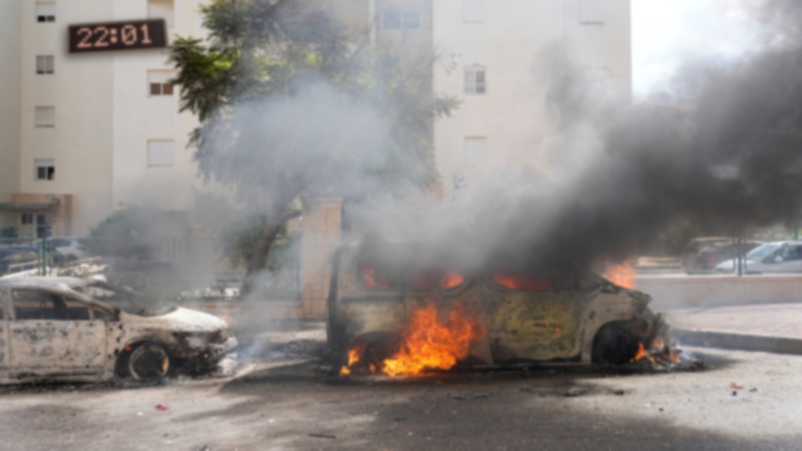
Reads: 22.01
